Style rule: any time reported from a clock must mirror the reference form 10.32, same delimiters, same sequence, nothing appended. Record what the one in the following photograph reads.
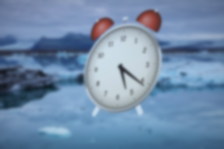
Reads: 5.21
